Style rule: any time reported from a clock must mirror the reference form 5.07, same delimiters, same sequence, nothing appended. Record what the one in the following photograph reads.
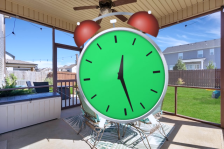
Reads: 12.28
